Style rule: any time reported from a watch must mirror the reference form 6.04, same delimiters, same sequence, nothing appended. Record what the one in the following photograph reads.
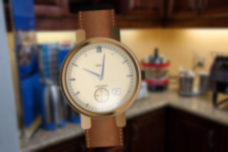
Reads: 10.02
